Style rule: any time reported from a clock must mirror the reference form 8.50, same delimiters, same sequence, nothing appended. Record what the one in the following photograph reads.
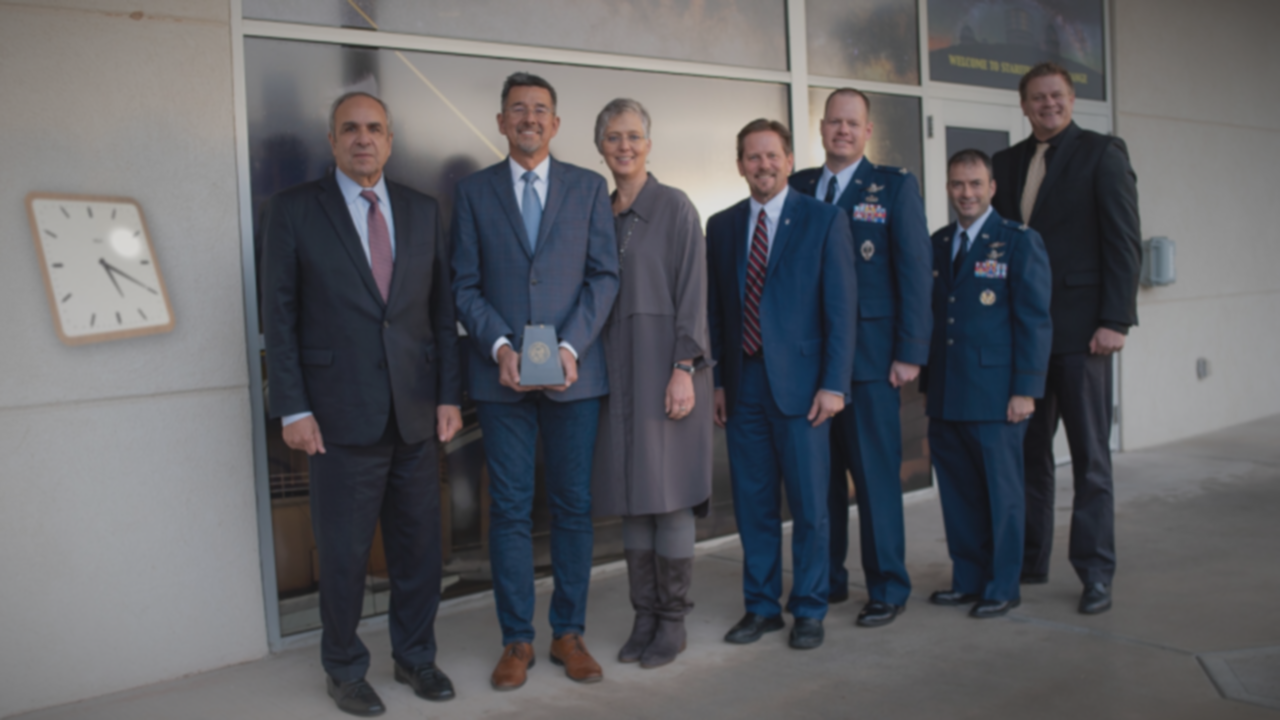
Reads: 5.20
